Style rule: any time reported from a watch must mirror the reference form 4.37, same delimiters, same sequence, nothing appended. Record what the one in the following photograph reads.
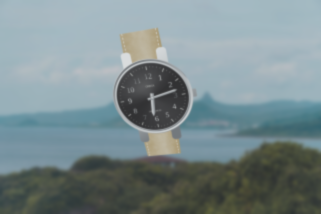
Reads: 6.13
